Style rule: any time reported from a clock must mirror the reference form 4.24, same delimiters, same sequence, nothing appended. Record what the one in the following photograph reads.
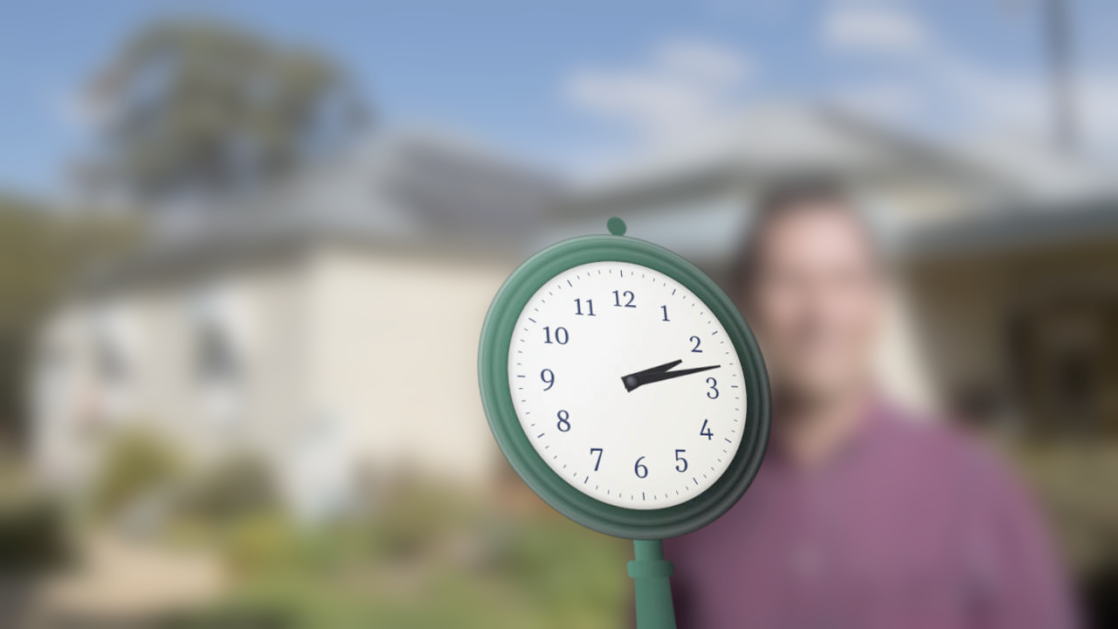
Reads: 2.13
